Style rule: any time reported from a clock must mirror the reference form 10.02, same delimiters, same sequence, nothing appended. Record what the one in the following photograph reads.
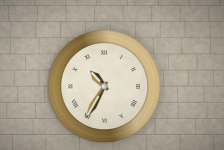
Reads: 10.35
